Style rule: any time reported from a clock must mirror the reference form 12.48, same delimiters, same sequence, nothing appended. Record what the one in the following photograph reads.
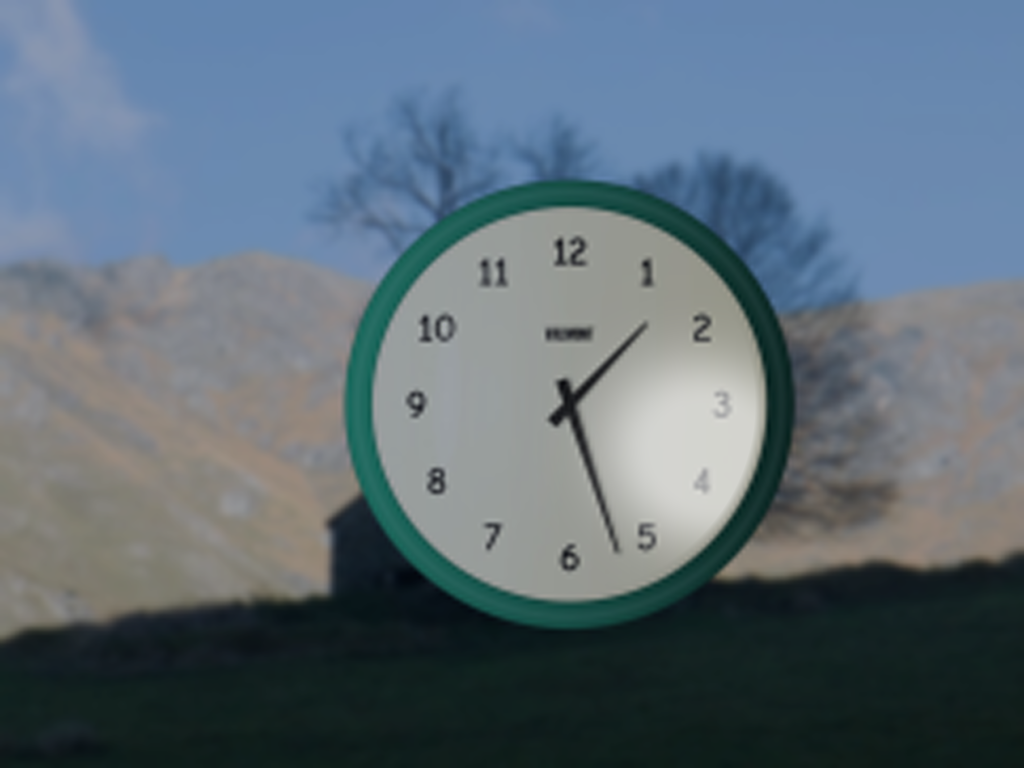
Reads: 1.27
